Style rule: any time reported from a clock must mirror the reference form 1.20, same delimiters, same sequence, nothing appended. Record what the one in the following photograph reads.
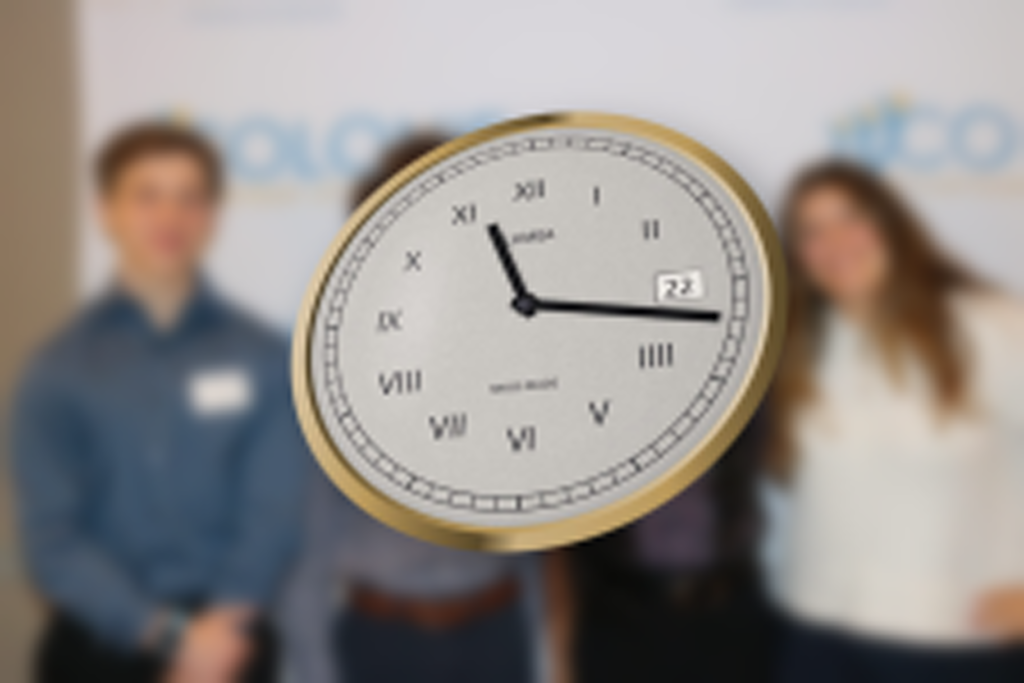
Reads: 11.17
